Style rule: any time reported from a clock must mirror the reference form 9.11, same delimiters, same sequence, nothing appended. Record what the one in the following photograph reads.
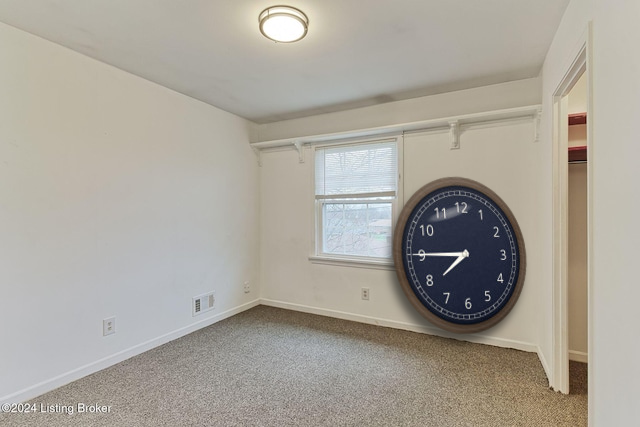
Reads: 7.45
